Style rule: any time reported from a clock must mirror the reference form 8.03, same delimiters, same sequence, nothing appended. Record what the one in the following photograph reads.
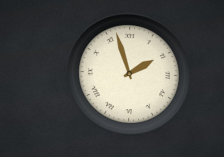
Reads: 1.57
